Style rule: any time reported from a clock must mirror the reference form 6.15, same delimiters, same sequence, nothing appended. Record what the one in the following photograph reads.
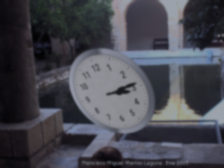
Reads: 3.14
